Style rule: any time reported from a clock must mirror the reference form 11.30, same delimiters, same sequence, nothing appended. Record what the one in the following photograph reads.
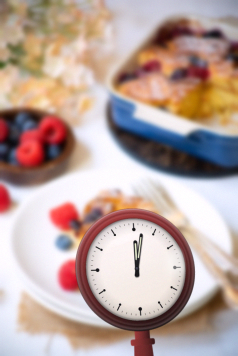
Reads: 12.02
